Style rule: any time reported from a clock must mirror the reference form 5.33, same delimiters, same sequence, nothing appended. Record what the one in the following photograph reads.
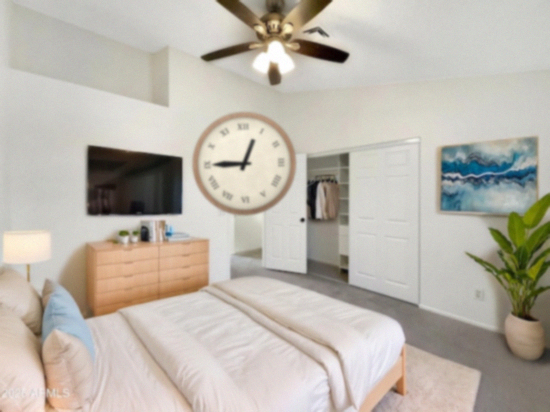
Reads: 12.45
